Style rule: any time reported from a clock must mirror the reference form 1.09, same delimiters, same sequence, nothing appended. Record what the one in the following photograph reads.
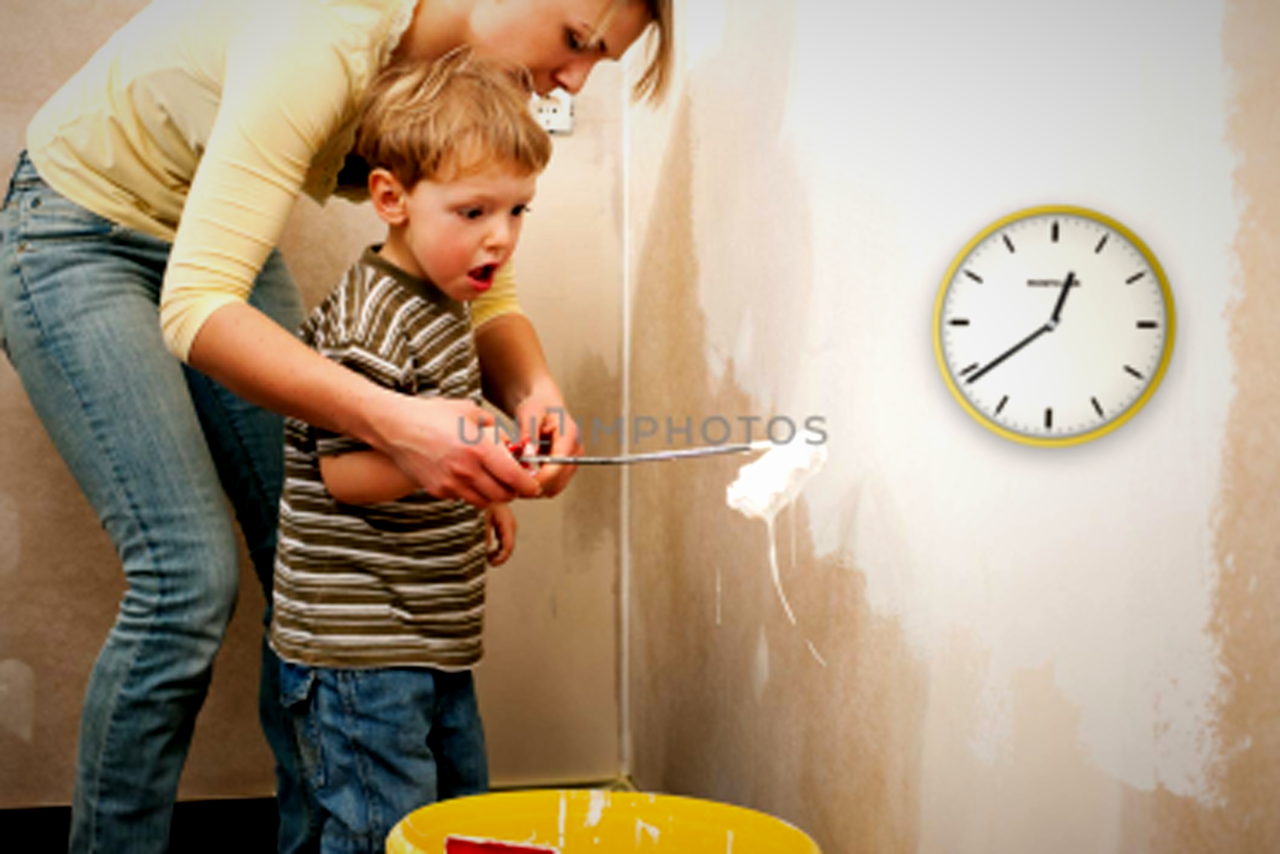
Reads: 12.39
